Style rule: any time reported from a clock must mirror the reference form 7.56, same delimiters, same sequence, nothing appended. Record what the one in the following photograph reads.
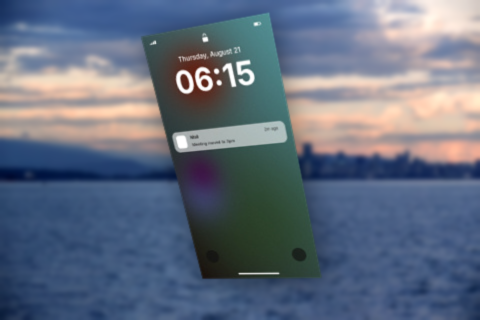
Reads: 6.15
